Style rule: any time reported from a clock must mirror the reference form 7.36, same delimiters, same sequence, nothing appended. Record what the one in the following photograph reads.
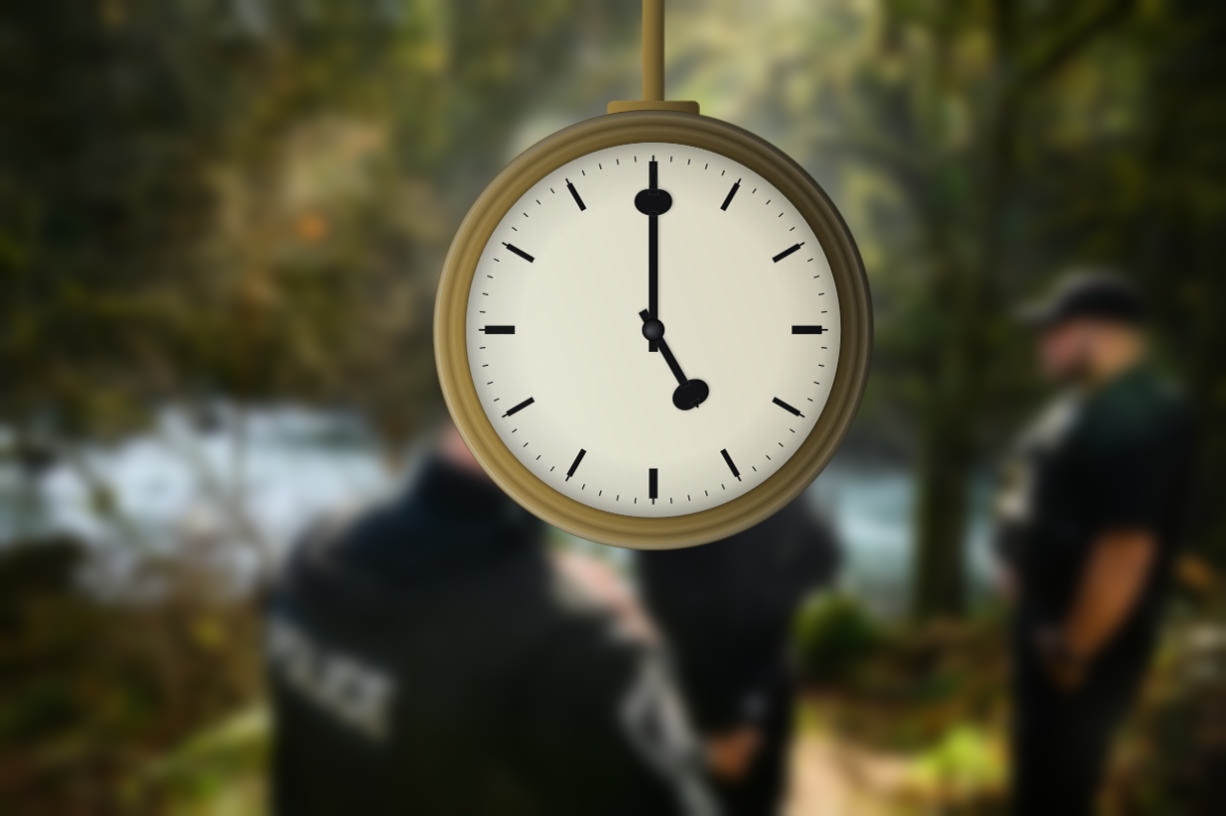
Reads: 5.00
